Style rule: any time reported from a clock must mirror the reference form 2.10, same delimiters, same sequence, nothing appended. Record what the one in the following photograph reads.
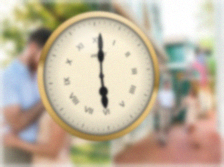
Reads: 6.01
